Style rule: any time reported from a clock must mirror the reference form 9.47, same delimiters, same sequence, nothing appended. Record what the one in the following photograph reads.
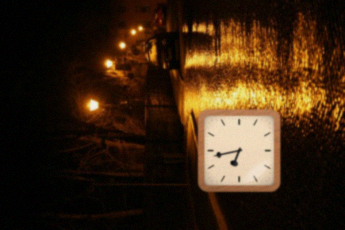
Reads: 6.43
